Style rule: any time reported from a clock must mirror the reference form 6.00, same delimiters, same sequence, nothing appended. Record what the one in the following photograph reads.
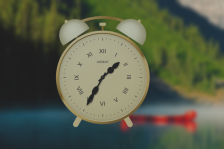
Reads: 1.35
